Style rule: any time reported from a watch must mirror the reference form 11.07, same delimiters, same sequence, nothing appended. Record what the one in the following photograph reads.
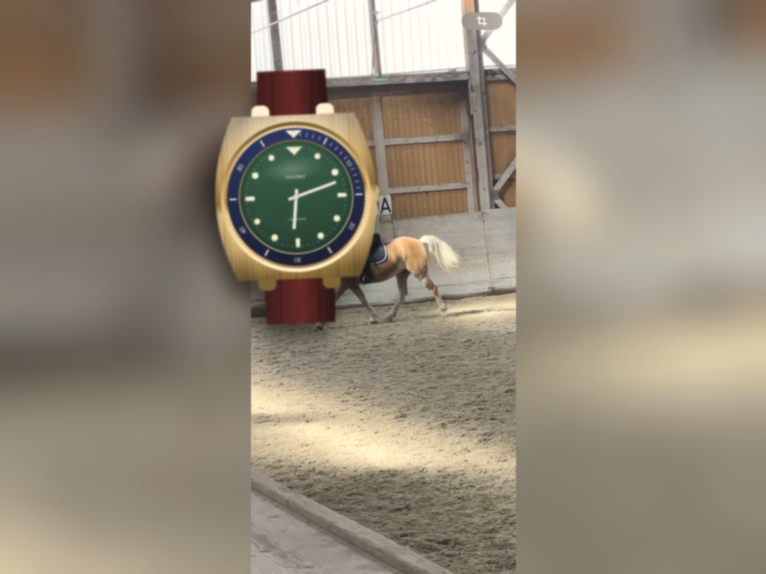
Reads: 6.12
